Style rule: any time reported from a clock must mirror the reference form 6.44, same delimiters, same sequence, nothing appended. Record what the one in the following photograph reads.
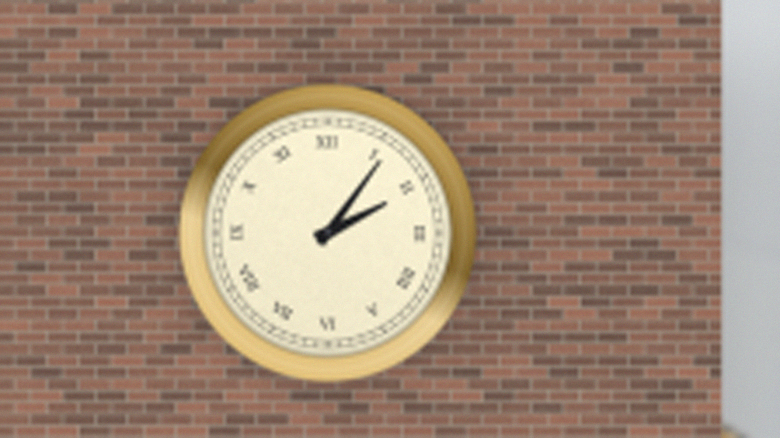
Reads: 2.06
